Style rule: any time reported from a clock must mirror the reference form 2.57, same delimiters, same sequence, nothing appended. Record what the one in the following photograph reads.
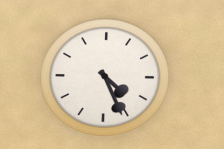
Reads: 4.26
